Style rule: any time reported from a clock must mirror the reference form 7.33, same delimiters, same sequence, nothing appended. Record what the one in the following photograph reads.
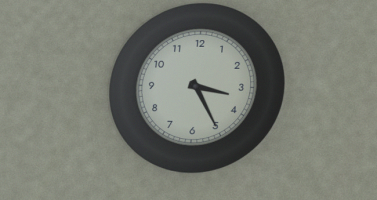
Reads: 3.25
